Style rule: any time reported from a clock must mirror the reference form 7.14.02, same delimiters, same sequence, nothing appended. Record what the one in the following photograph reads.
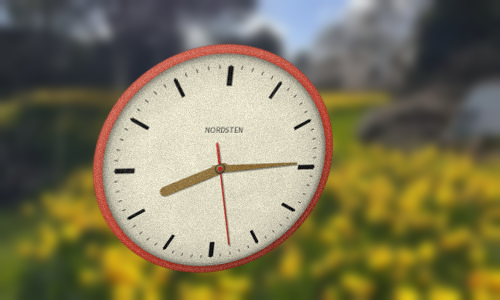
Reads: 8.14.28
